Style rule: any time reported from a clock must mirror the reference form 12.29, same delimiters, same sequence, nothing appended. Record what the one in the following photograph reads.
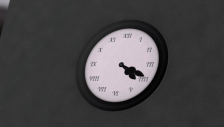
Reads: 4.19
